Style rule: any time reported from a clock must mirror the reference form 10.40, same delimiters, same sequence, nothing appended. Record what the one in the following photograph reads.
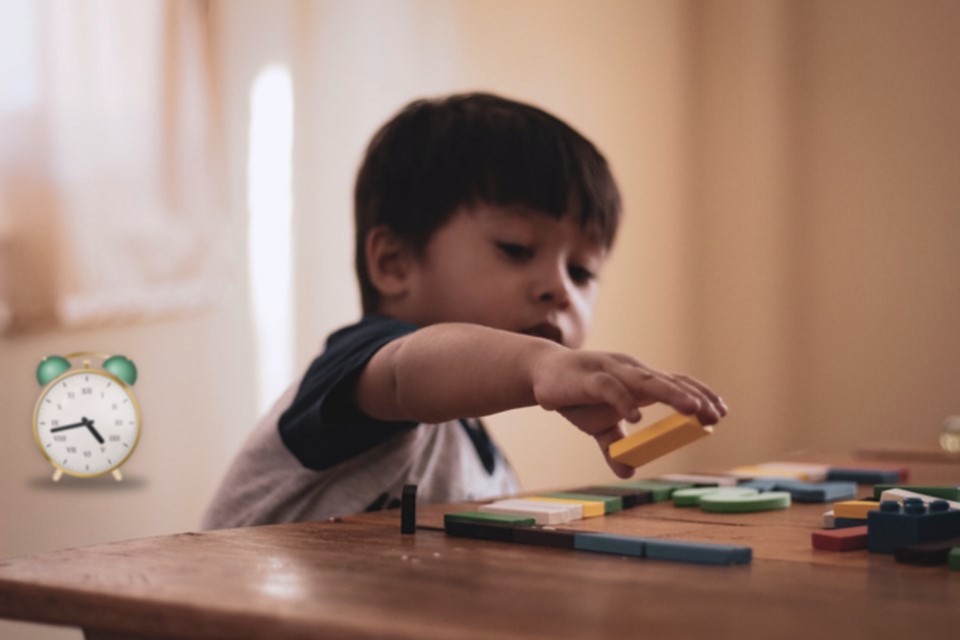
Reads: 4.43
